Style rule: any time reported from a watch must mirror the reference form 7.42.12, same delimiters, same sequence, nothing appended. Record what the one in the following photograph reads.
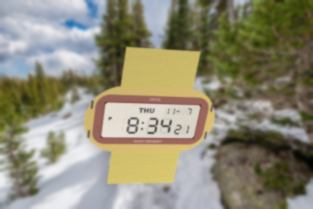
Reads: 8.34.21
